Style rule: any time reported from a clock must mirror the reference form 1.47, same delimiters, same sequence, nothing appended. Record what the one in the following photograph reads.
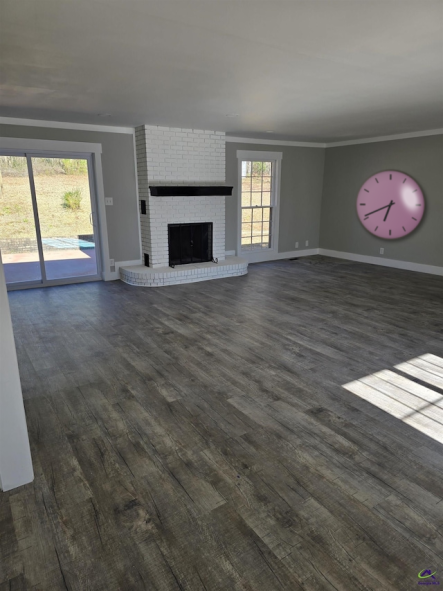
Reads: 6.41
